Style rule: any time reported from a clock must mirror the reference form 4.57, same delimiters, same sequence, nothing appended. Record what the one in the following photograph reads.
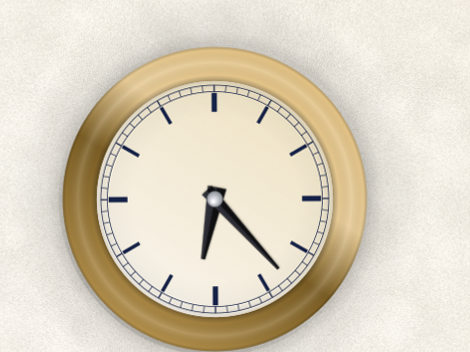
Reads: 6.23
